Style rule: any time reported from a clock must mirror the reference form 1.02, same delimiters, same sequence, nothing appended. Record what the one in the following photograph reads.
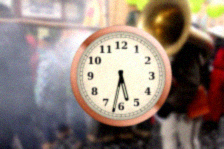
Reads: 5.32
